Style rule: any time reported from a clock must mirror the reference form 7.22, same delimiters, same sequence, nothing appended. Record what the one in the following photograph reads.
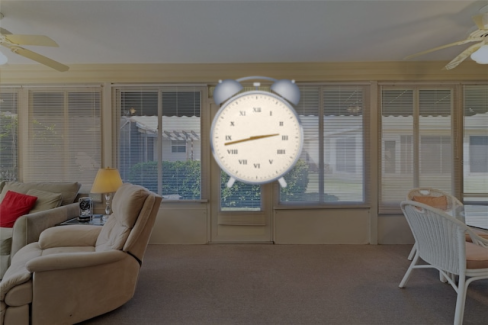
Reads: 2.43
